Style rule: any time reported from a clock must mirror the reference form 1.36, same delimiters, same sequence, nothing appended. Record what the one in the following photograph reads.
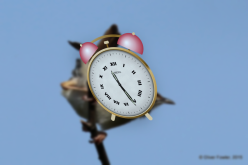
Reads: 11.26
